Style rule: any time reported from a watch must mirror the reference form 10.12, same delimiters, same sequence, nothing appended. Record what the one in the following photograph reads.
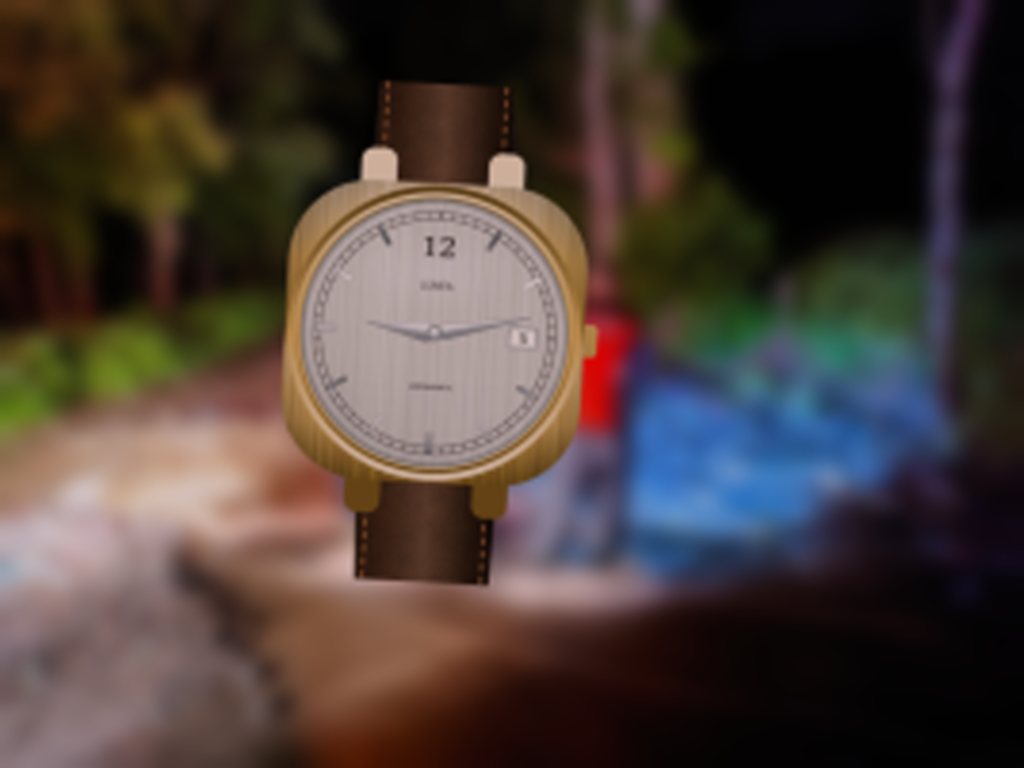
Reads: 9.13
